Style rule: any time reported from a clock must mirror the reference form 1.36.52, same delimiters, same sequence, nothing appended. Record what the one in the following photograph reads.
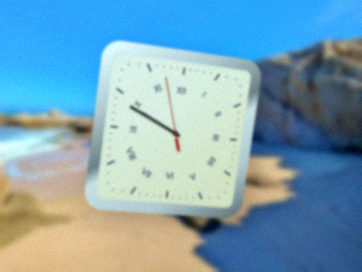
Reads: 9.48.57
